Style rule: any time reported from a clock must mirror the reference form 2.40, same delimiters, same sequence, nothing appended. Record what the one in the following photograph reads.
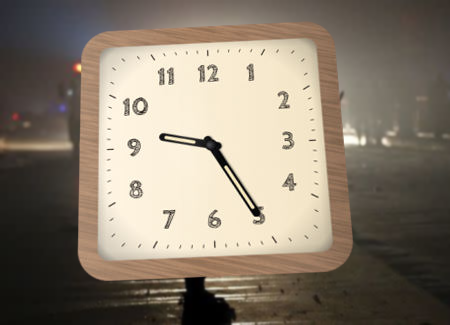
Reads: 9.25
